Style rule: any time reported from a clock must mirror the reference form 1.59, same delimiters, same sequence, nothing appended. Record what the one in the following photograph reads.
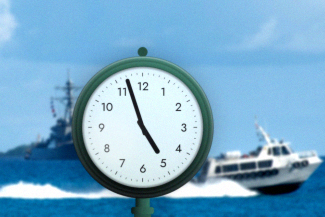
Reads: 4.57
